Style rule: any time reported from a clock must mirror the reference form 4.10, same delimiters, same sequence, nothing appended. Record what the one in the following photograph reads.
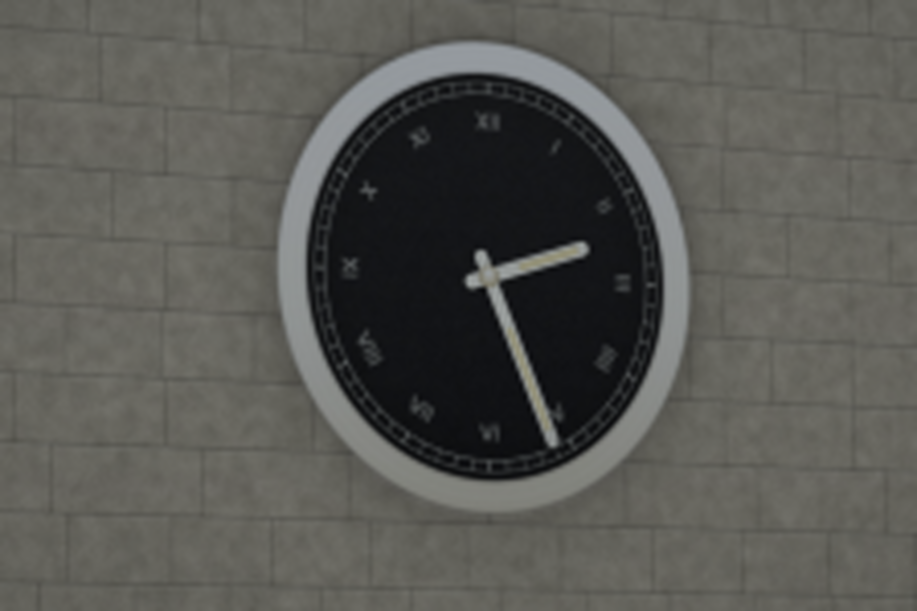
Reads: 2.26
